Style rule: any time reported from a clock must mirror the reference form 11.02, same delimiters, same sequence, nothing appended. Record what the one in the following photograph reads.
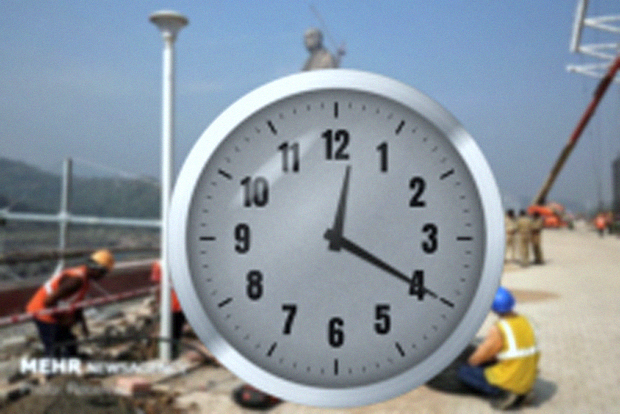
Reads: 12.20
